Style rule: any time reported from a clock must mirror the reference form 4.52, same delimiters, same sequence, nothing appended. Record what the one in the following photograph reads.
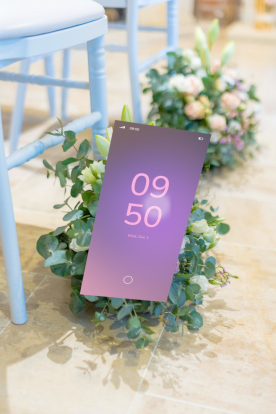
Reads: 9.50
